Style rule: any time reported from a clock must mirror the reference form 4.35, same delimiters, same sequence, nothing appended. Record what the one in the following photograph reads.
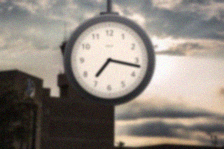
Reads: 7.17
